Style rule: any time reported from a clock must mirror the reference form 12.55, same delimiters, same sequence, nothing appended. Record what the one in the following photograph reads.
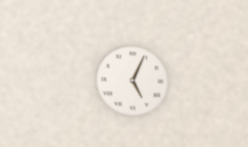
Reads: 5.04
